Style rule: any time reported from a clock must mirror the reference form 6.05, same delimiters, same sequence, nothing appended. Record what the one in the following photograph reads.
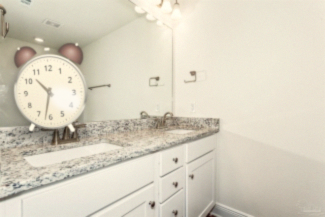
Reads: 10.32
